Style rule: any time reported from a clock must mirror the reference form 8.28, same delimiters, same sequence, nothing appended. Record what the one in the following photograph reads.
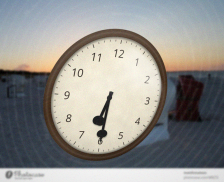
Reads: 6.30
